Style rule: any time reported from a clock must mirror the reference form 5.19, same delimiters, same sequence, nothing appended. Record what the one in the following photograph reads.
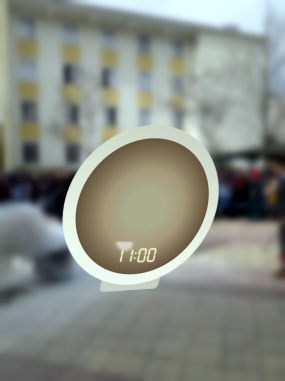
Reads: 11.00
